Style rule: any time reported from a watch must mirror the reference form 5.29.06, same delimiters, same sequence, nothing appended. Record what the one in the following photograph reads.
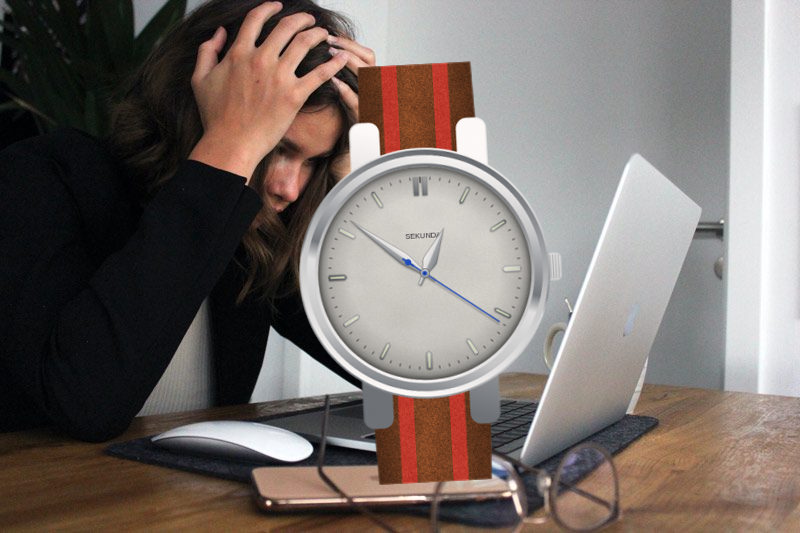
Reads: 12.51.21
